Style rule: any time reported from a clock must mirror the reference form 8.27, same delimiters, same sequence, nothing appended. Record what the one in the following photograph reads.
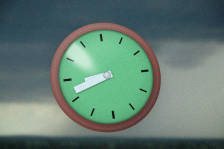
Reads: 8.42
